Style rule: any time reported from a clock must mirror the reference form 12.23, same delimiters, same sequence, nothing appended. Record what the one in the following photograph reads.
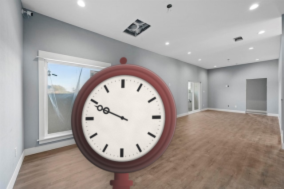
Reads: 9.49
